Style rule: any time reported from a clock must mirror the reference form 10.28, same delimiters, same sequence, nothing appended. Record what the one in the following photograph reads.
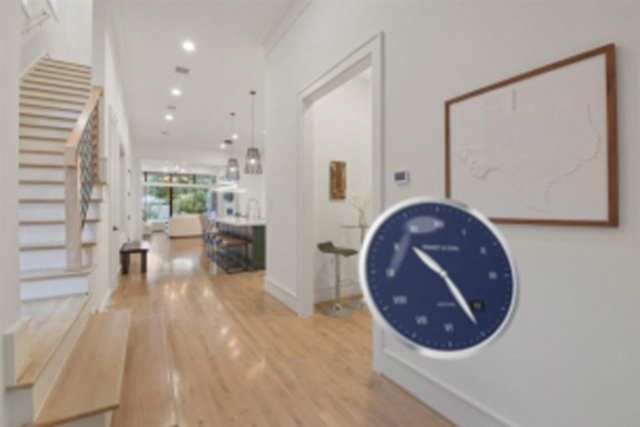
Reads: 10.25
